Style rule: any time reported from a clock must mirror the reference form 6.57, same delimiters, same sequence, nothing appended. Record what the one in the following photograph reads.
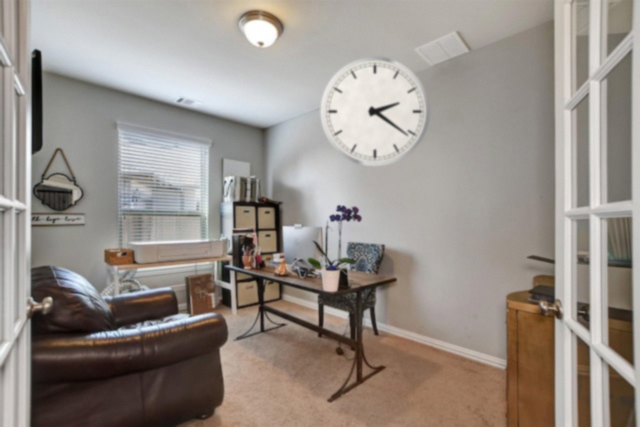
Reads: 2.21
